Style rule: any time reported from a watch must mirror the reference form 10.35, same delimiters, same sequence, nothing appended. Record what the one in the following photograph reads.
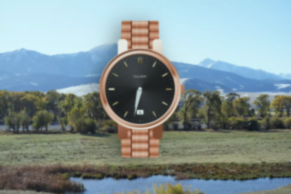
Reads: 6.32
